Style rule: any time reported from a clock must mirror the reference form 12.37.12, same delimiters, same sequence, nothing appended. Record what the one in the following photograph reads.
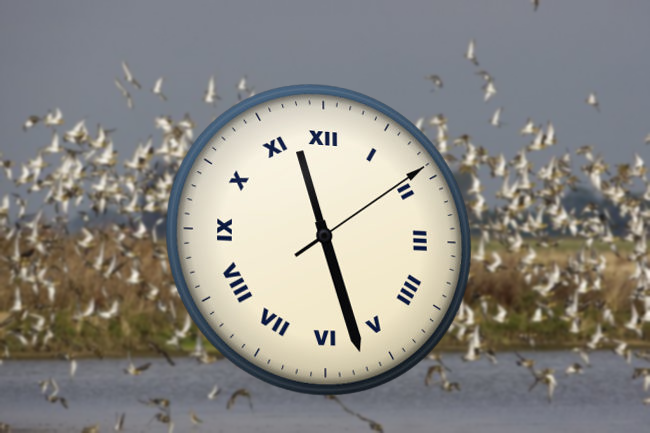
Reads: 11.27.09
